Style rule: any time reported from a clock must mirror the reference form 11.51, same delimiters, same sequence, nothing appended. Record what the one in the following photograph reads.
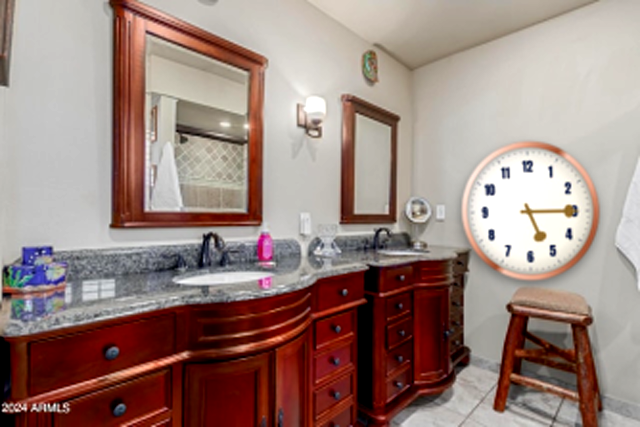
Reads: 5.15
